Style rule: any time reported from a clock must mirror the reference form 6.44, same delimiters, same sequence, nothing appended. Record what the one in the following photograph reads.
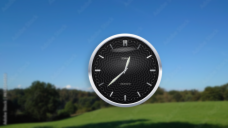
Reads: 12.38
